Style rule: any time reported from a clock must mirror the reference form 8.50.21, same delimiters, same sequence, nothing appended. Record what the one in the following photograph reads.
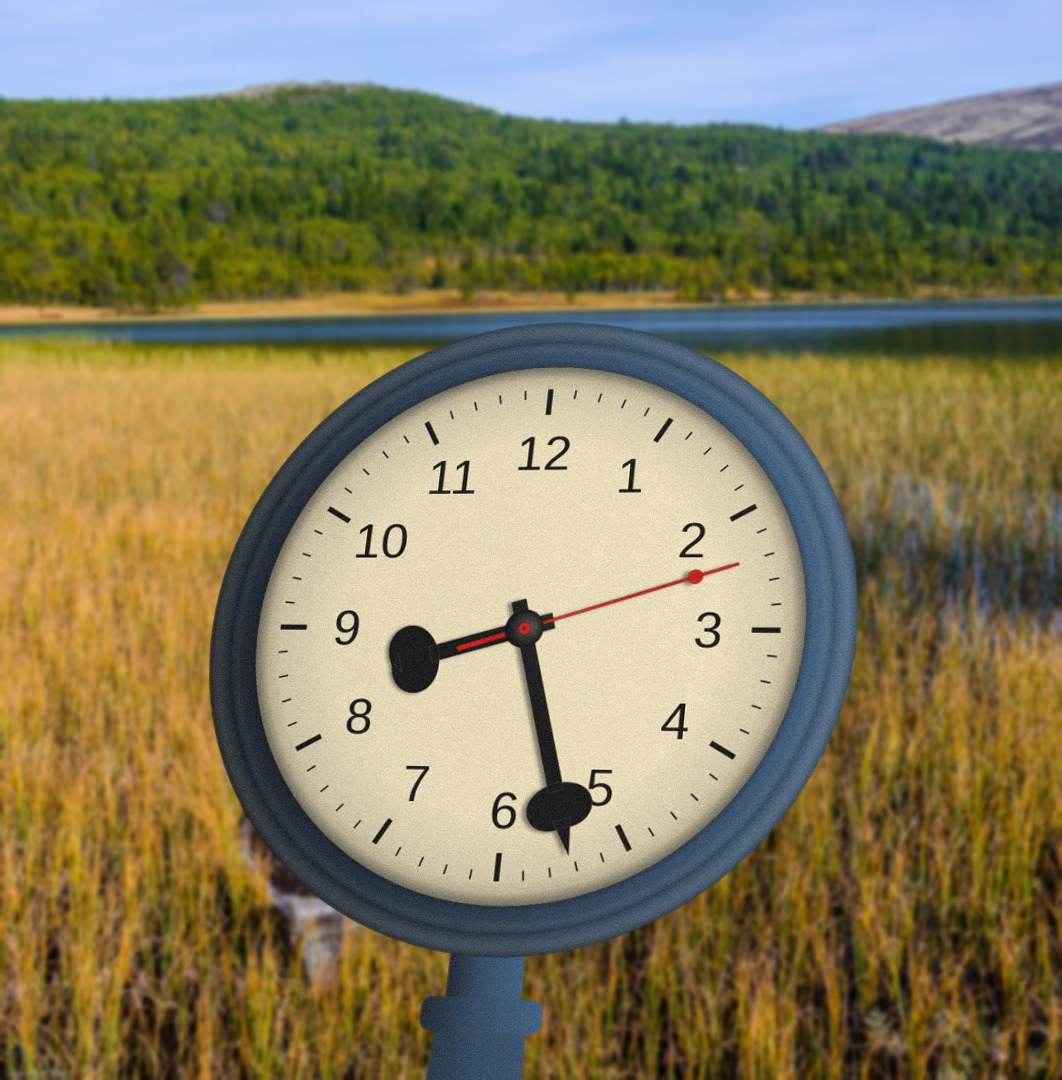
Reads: 8.27.12
